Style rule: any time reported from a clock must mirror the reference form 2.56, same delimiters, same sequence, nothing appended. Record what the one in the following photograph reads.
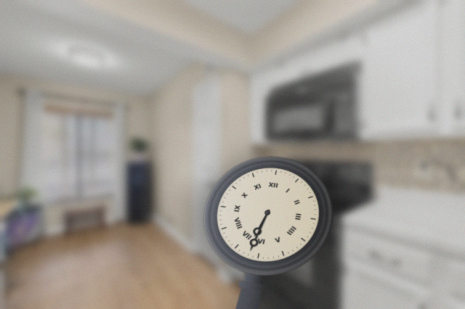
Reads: 6.32
